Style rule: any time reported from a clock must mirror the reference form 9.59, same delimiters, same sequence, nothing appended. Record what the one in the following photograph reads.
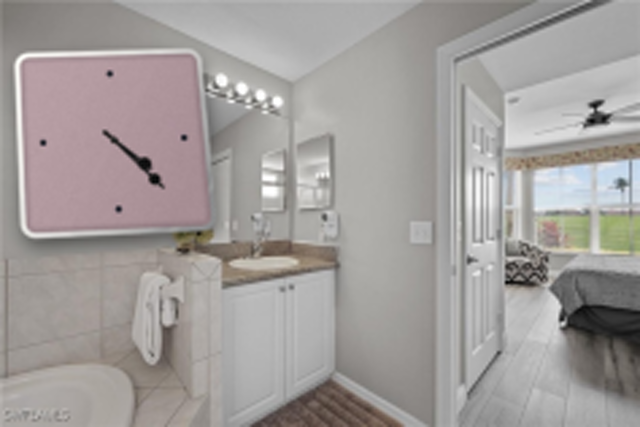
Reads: 4.23
